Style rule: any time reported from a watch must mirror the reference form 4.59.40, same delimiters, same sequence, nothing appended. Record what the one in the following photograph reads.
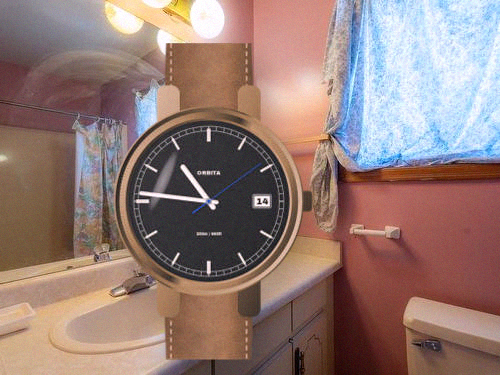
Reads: 10.46.09
